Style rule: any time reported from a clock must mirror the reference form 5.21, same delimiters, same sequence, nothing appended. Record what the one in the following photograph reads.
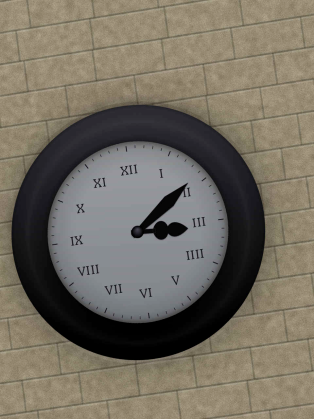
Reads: 3.09
